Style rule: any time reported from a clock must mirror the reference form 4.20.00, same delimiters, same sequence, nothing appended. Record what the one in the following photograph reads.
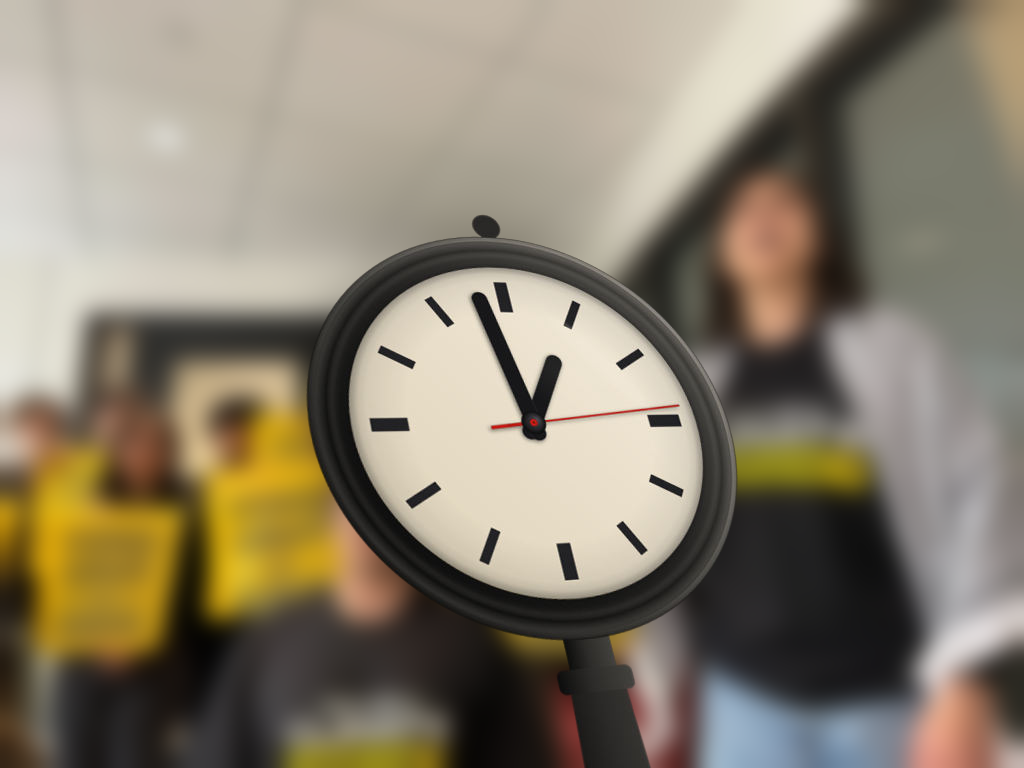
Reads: 12.58.14
